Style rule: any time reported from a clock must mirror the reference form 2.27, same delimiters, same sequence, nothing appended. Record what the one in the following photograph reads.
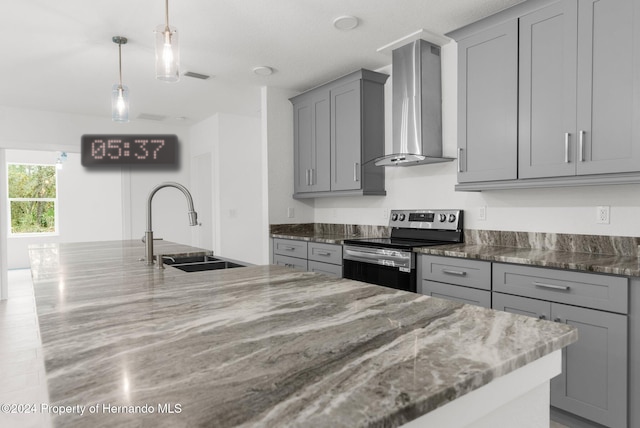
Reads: 5.37
